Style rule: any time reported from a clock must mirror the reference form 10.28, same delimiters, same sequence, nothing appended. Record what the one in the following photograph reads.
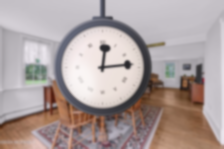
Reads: 12.14
